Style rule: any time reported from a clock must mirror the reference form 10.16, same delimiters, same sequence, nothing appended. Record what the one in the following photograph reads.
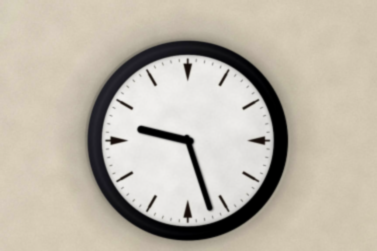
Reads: 9.27
